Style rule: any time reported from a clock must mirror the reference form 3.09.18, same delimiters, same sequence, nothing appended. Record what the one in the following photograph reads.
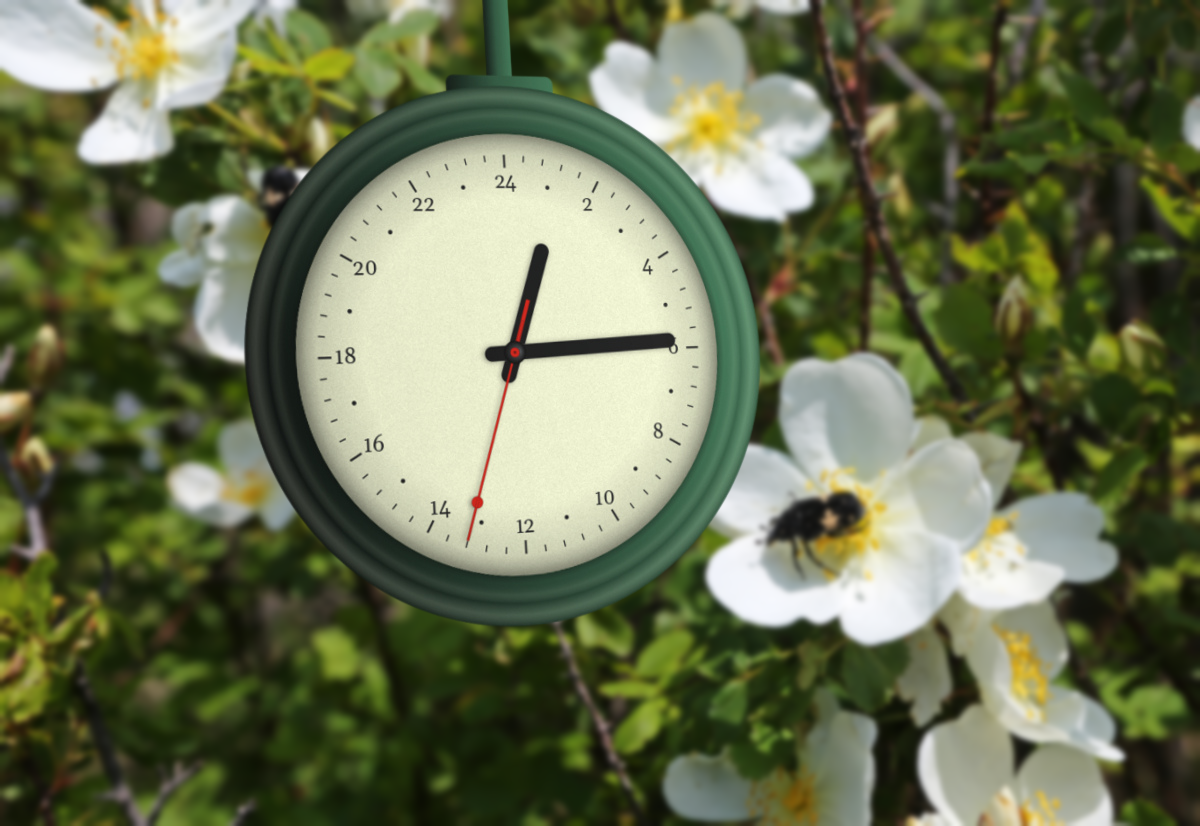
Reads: 1.14.33
